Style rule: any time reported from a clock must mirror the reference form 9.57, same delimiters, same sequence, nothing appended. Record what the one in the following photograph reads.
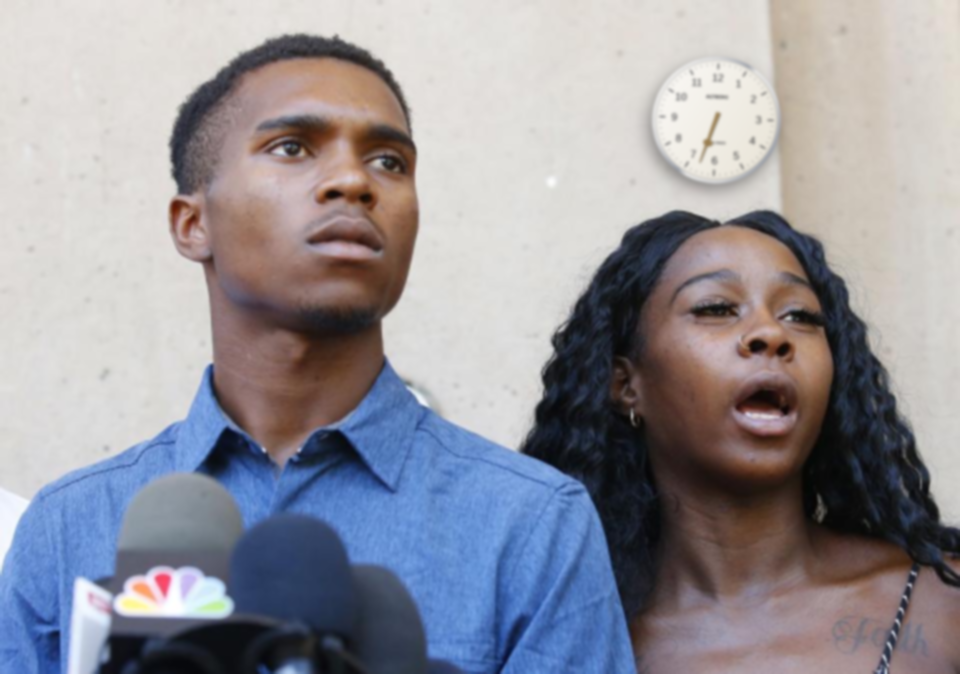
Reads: 6.33
